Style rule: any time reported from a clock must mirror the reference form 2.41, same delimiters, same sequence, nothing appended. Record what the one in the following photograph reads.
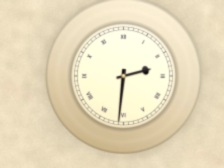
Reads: 2.31
